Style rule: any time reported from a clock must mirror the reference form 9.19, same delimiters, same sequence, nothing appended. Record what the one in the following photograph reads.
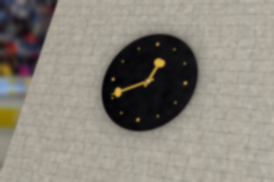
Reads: 12.41
